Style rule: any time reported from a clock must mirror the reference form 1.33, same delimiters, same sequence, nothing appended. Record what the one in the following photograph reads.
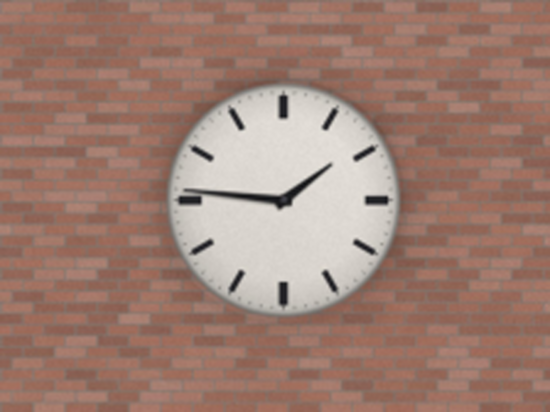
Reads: 1.46
